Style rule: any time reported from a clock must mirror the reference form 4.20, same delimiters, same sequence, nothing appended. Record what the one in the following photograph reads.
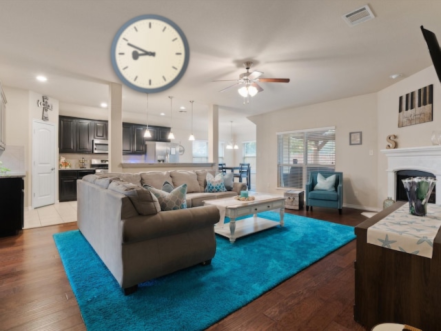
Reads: 8.49
